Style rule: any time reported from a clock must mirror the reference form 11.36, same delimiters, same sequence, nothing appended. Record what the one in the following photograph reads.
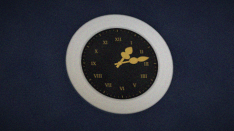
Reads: 1.13
